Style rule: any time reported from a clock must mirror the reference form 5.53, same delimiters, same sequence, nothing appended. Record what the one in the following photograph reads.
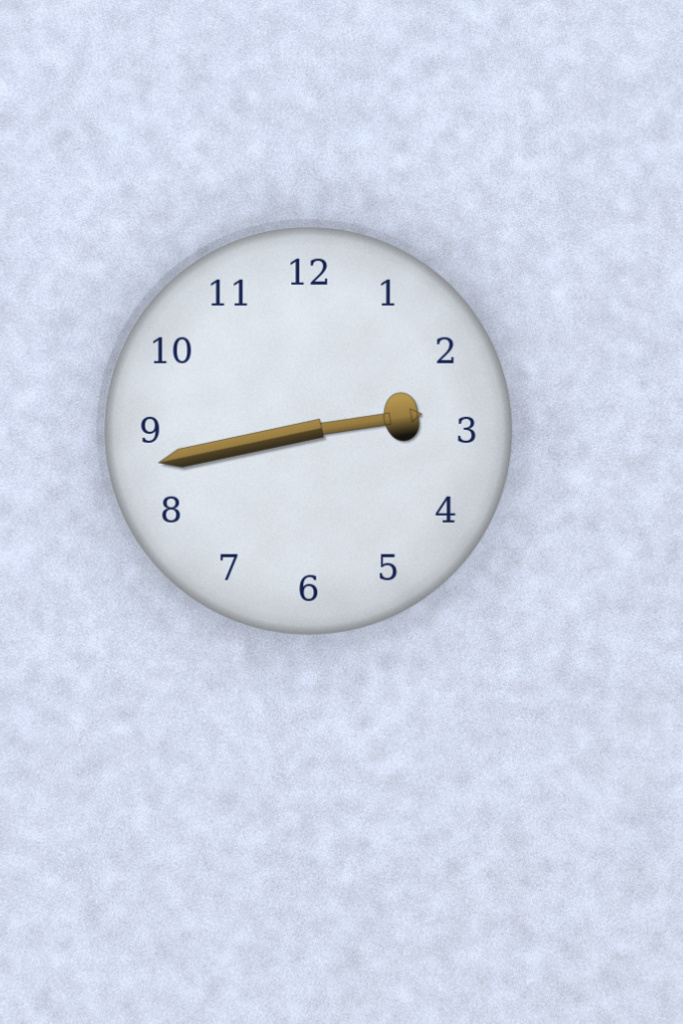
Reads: 2.43
